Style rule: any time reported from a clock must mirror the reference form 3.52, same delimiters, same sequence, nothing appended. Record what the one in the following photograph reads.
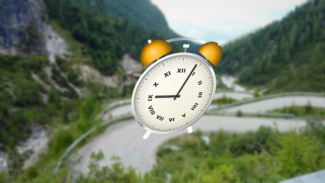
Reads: 9.04
